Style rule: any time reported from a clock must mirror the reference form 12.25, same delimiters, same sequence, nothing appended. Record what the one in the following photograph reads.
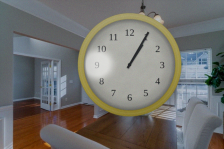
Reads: 1.05
